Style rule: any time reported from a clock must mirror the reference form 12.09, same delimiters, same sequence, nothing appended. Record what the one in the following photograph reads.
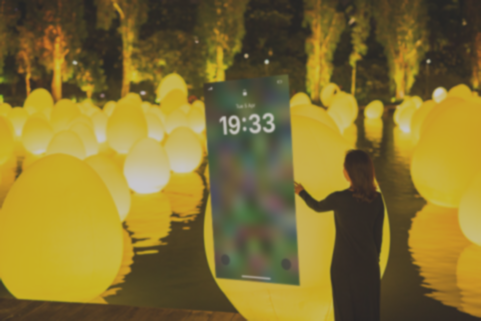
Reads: 19.33
